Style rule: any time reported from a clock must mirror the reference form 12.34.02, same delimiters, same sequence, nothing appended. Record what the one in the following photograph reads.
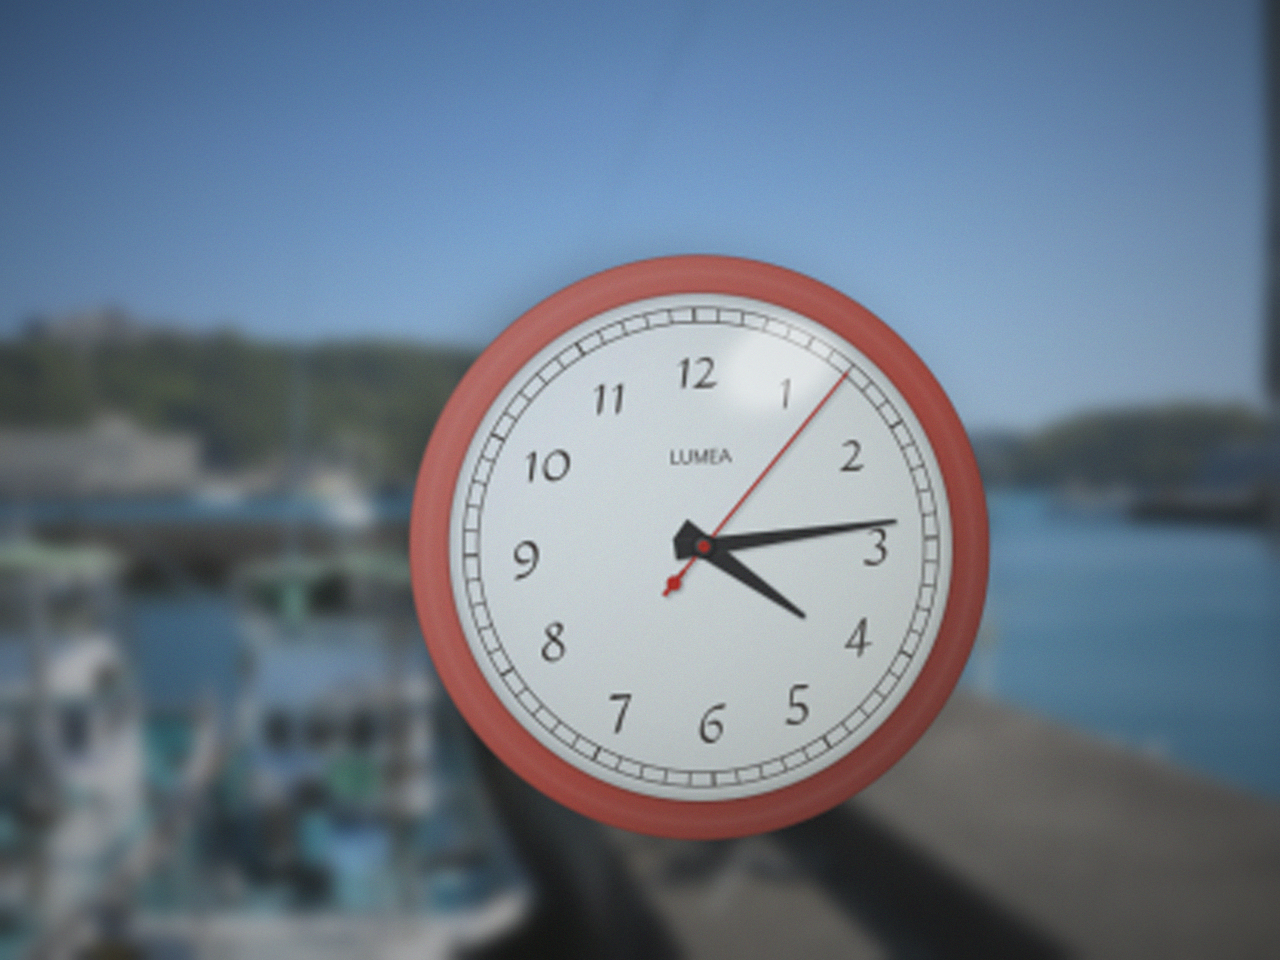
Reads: 4.14.07
